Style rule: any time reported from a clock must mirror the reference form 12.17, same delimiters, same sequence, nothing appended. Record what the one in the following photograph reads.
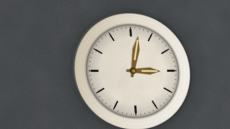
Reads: 3.02
